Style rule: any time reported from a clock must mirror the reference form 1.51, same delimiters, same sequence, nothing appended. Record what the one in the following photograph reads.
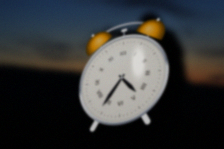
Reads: 4.36
